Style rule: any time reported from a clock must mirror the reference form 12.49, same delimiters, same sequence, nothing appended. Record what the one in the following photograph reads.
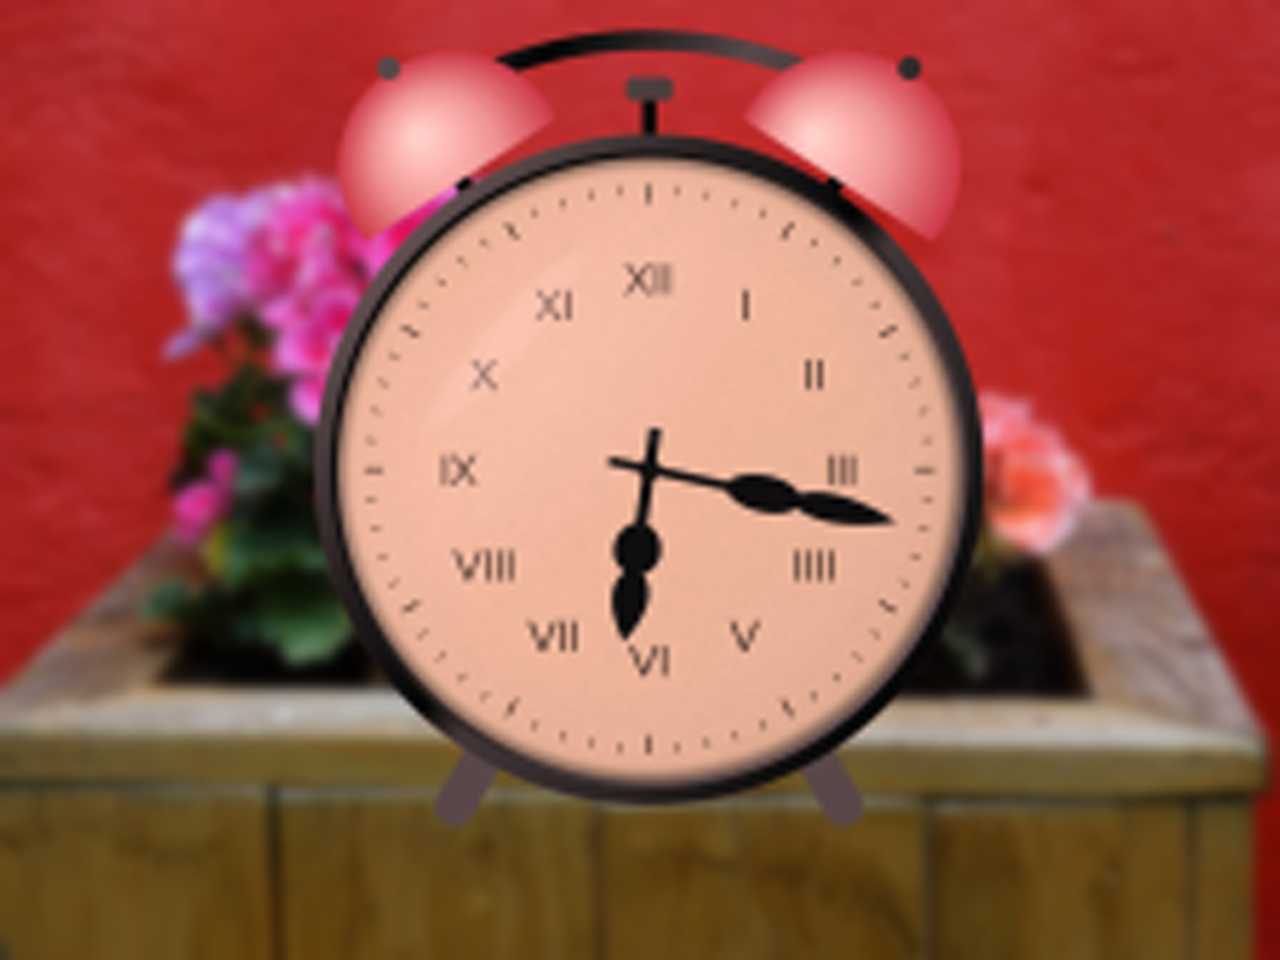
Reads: 6.17
